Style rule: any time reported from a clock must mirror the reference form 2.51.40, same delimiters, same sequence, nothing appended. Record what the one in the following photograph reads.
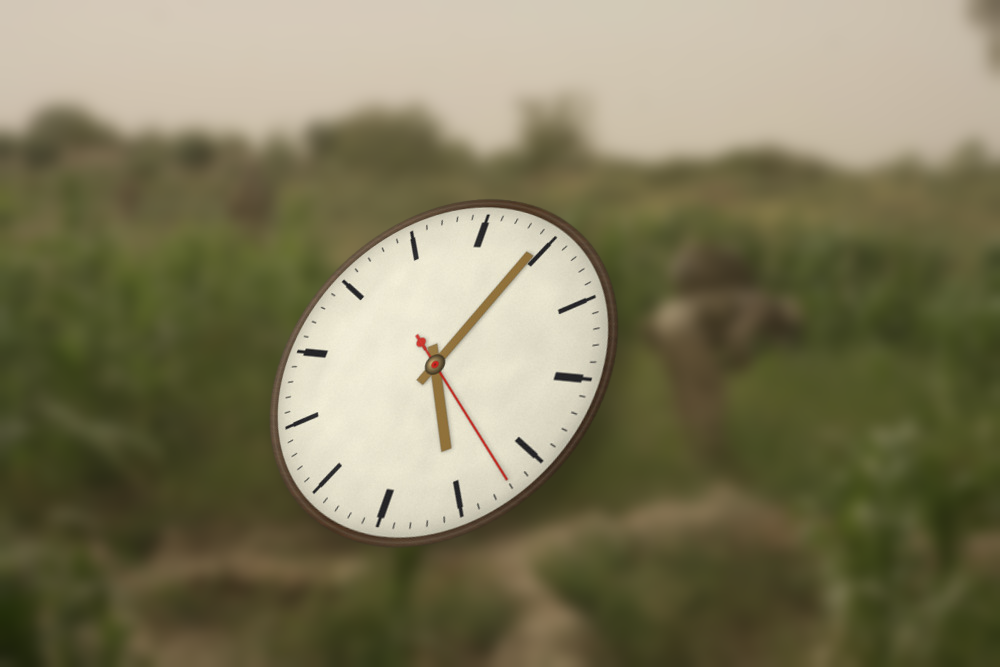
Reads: 5.04.22
